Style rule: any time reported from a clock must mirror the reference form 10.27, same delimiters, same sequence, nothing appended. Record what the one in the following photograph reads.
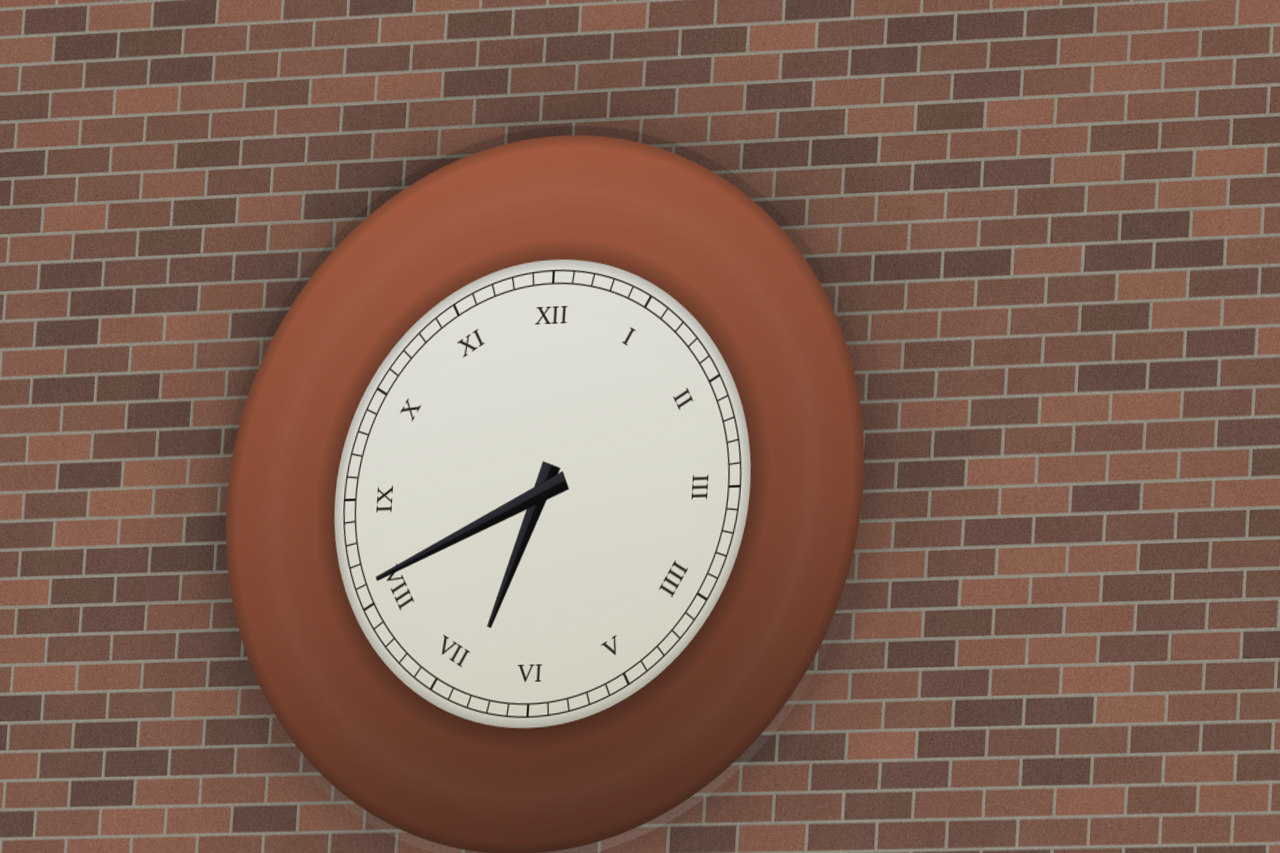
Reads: 6.41
